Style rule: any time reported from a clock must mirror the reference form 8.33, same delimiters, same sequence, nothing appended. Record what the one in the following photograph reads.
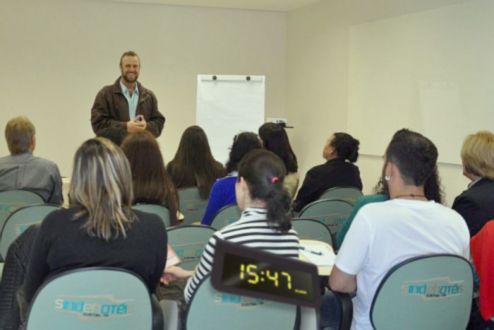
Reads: 15.47
